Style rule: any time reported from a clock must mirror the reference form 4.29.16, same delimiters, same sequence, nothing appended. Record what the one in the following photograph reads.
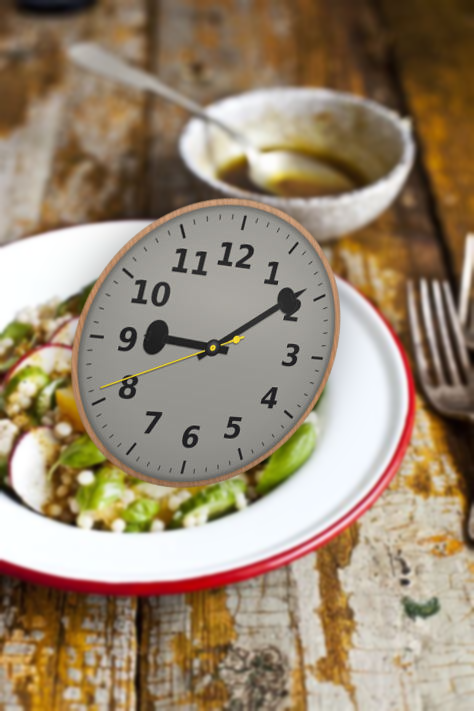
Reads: 9.08.41
